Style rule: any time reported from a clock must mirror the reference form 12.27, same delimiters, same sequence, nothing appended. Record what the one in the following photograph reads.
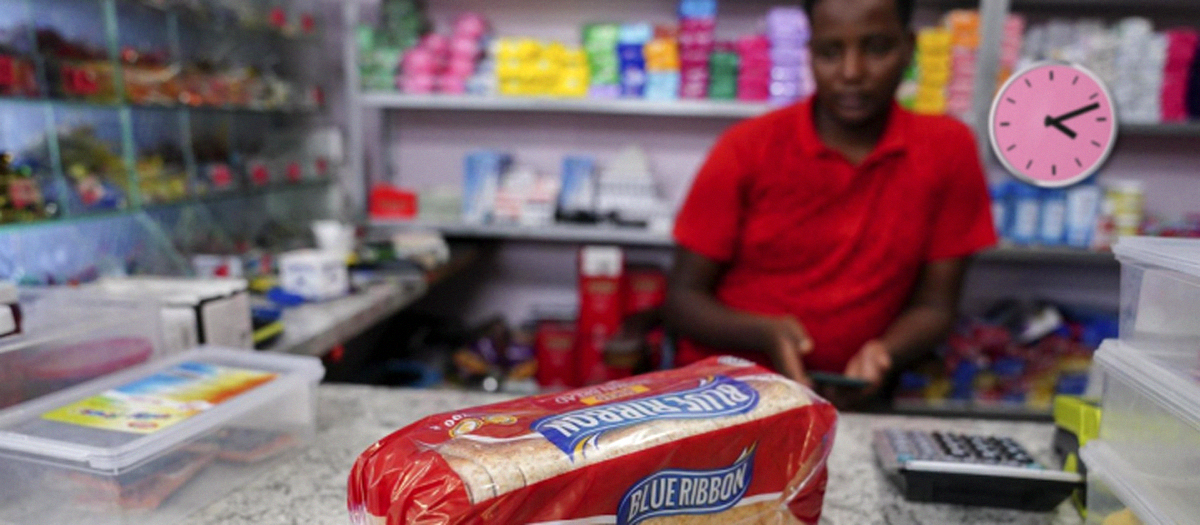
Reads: 4.12
